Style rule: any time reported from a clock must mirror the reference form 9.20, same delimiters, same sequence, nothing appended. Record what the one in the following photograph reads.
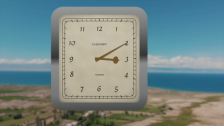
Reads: 3.10
